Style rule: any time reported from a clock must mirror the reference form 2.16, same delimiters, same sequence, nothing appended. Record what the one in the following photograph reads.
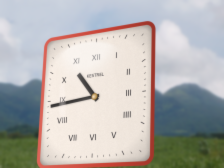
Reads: 10.44
